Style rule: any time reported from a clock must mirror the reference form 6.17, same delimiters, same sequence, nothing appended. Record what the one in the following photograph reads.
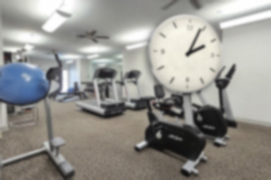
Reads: 2.04
